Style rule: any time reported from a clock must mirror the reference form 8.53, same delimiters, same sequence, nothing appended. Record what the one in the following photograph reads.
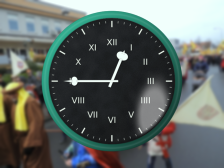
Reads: 12.45
